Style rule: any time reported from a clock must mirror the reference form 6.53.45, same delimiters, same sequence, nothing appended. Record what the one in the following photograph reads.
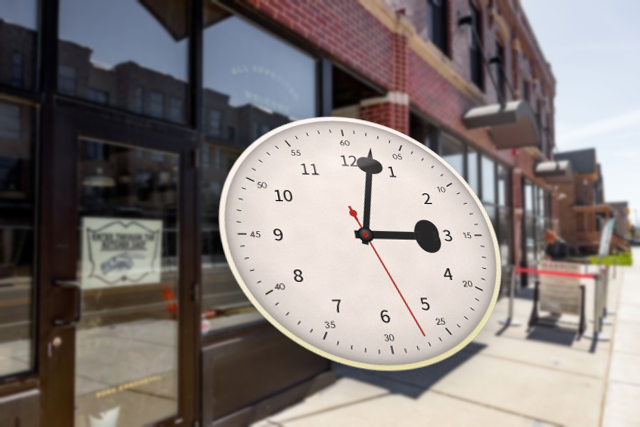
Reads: 3.02.27
